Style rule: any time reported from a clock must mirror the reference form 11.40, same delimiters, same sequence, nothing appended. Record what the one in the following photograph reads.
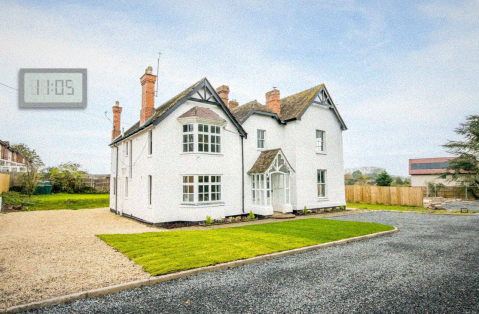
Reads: 11.05
